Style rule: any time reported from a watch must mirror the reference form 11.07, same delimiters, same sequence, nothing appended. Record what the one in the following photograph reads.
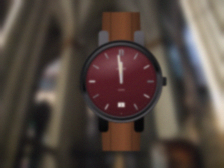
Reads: 11.59
